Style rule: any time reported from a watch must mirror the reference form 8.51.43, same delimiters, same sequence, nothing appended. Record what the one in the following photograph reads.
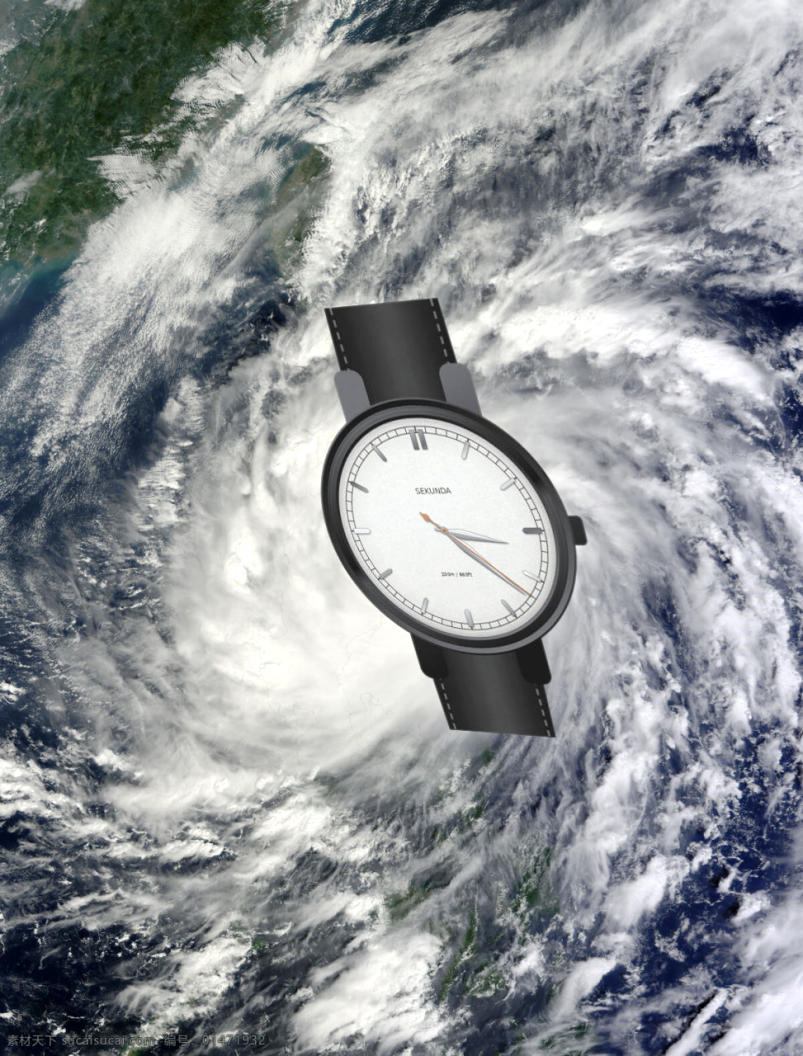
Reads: 3.22.22
